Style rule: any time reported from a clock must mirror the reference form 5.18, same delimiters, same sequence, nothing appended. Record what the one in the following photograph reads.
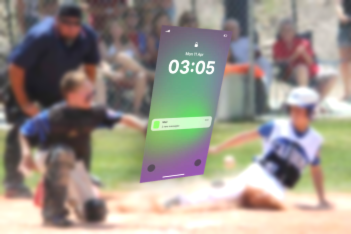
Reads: 3.05
